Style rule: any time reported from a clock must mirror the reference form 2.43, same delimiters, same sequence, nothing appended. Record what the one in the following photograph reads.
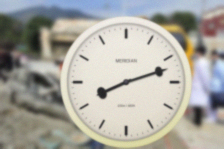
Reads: 8.12
